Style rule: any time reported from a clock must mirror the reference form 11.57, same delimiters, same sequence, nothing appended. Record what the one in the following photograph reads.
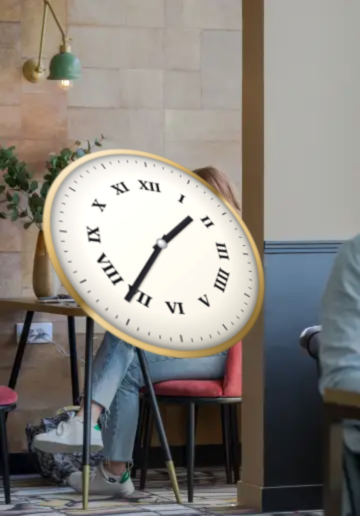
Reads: 1.36
